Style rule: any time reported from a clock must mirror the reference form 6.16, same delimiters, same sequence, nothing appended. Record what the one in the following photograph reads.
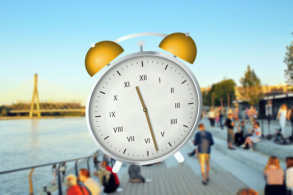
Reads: 11.28
